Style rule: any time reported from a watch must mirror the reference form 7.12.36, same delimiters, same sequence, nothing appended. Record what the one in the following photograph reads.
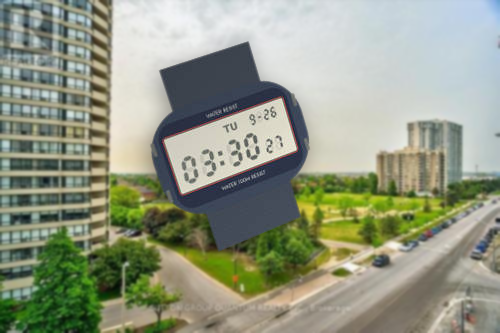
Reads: 3.30.27
